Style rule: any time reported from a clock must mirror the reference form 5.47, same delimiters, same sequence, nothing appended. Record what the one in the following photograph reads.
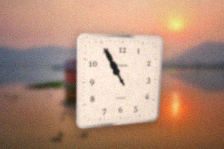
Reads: 10.55
